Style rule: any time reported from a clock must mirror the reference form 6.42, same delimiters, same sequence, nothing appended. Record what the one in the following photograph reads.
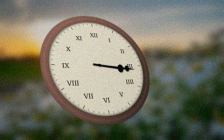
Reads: 3.16
